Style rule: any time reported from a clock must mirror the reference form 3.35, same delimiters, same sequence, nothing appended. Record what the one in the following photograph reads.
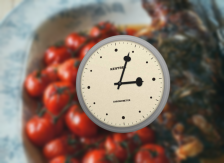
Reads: 3.04
